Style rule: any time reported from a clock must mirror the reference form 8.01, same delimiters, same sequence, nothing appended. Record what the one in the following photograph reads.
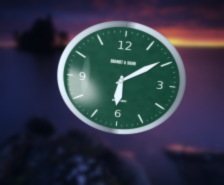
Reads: 6.09
